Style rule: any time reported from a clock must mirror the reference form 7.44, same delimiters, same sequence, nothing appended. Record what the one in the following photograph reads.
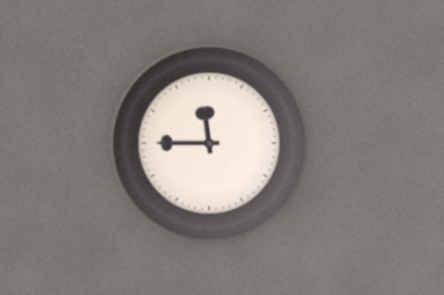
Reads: 11.45
